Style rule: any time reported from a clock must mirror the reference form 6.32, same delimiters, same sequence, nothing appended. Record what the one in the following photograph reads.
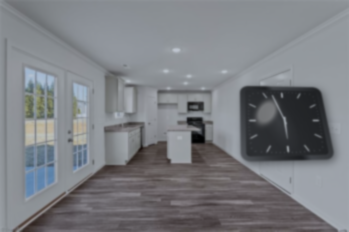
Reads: 5.57
